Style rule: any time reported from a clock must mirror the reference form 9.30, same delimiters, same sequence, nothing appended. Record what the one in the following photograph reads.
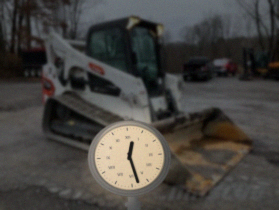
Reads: 12.28
